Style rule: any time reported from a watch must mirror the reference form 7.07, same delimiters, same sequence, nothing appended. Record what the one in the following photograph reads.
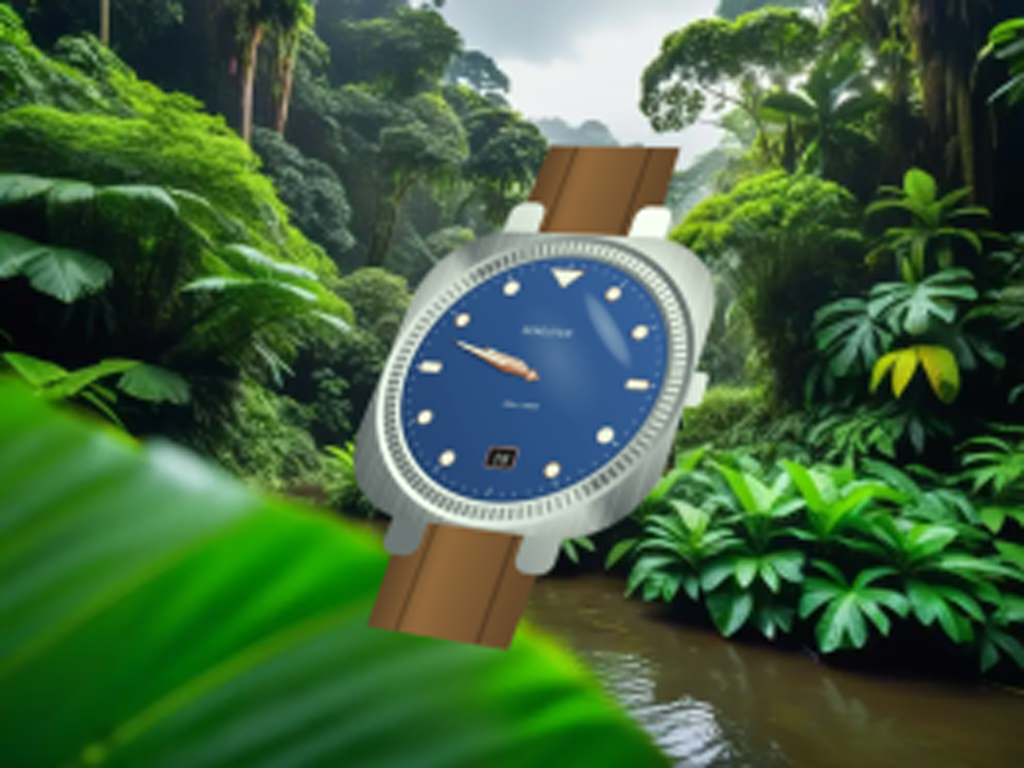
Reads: 9.48
